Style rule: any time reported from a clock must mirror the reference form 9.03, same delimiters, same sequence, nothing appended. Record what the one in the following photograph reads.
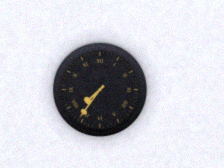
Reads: 7.36
